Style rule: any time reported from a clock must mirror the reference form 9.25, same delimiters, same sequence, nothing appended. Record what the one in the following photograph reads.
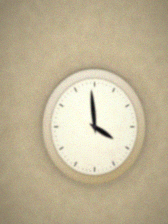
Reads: 3.59
